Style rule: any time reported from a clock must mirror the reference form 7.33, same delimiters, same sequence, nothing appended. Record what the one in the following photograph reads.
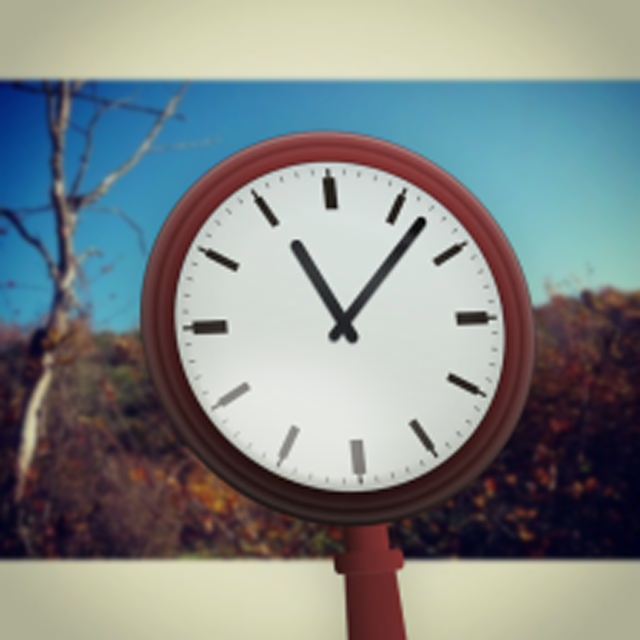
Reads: 11.07
